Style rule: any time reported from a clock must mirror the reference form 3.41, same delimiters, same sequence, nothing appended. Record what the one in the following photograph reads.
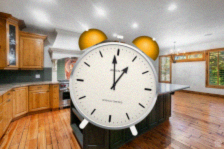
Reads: 12.59
